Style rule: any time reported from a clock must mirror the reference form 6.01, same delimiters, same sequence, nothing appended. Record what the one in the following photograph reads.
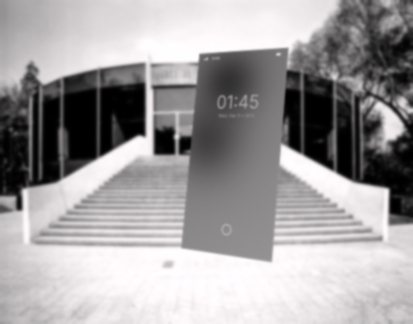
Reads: 1.45
